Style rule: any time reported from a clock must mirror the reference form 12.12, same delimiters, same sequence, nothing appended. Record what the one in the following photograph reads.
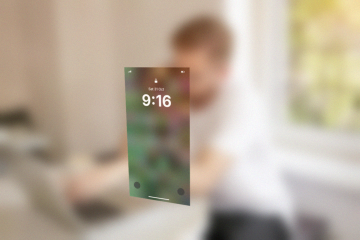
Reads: 9.16
